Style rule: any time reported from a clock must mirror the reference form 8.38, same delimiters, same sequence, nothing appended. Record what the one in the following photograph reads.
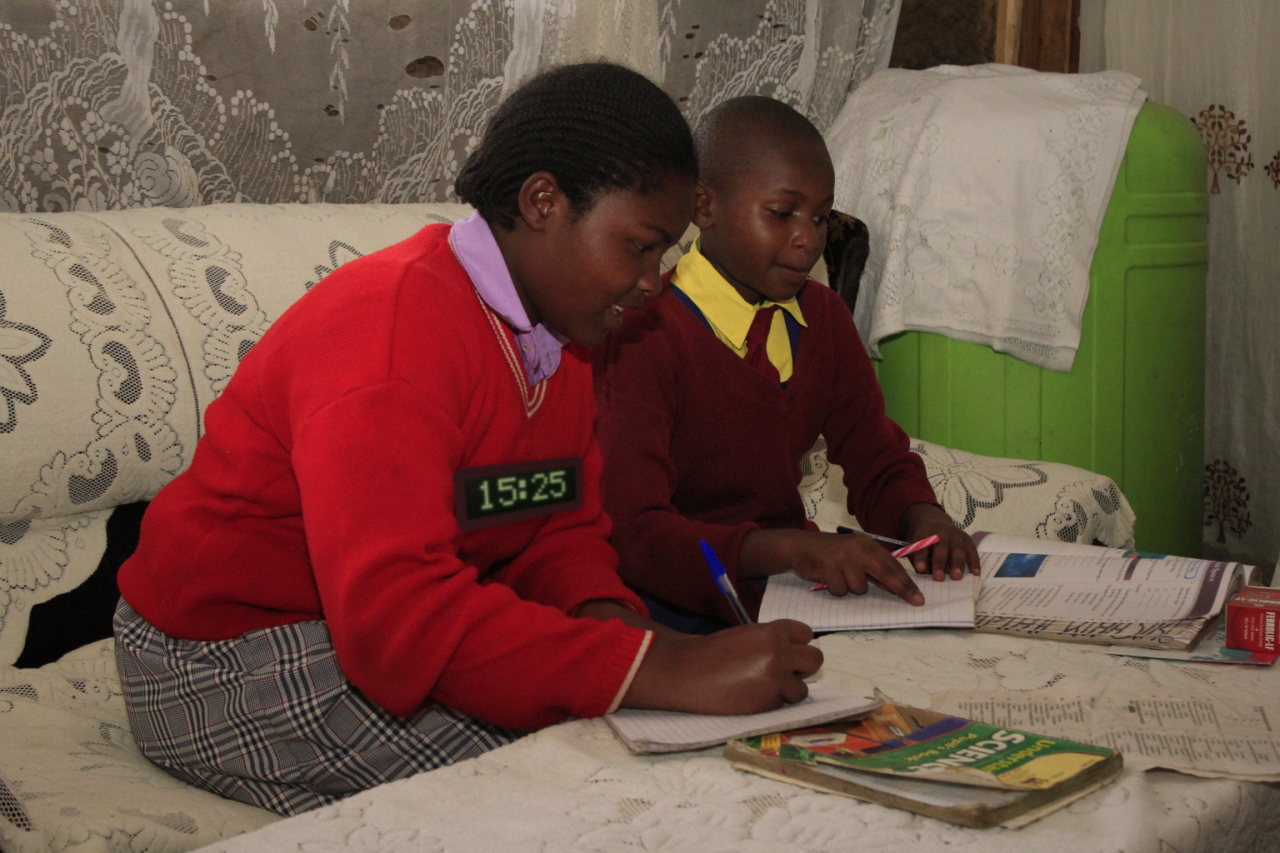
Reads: 15.25
